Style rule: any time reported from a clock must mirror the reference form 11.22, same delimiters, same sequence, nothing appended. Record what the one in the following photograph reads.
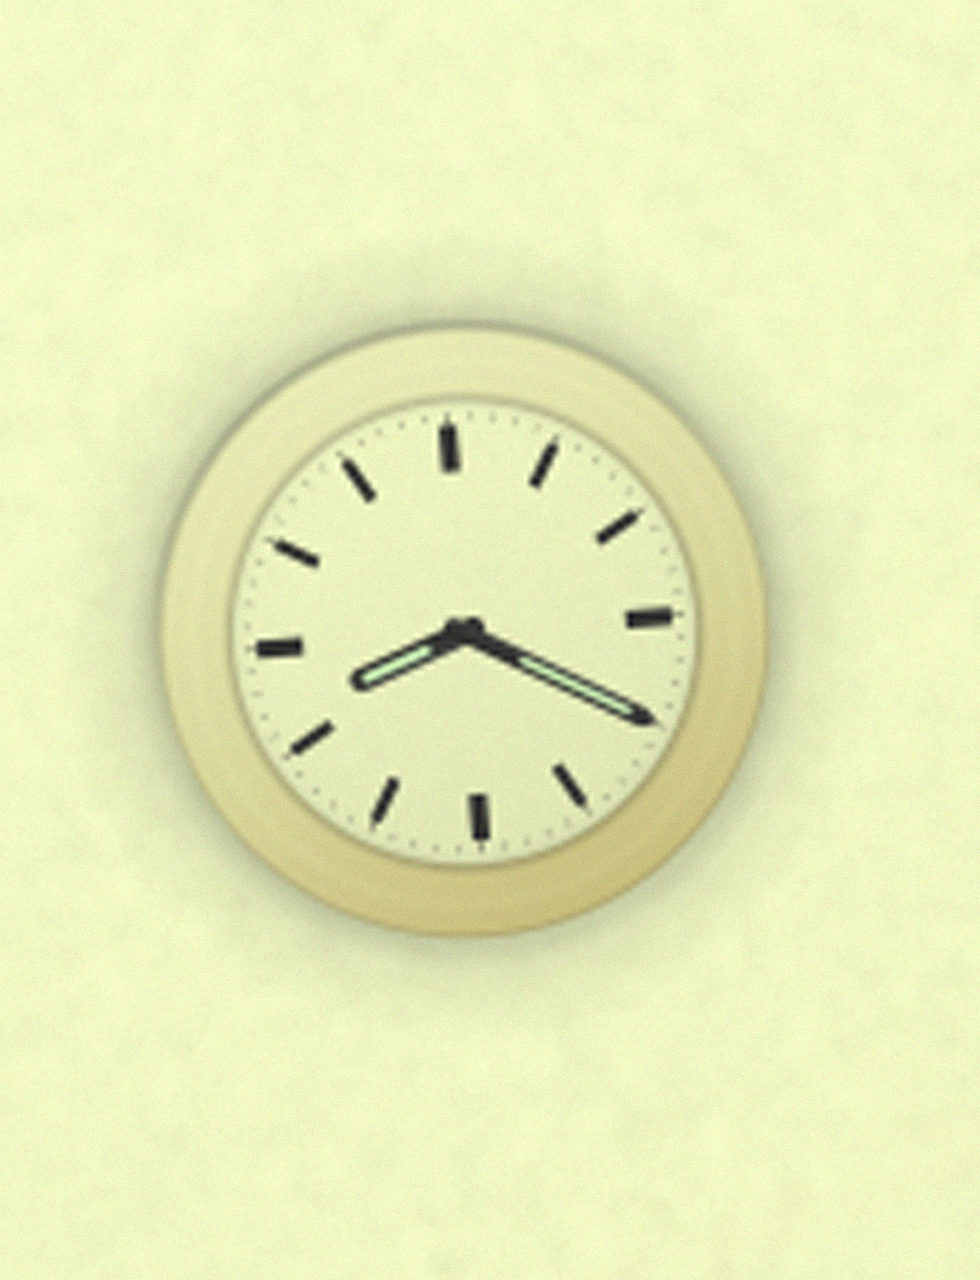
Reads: 8.20
